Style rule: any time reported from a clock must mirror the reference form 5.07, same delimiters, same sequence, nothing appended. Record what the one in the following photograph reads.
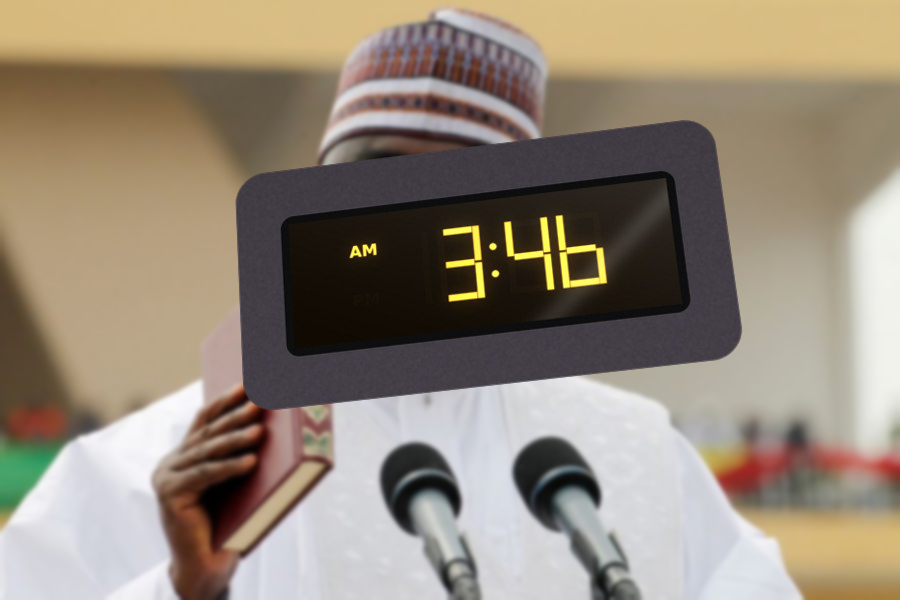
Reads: 3.46
